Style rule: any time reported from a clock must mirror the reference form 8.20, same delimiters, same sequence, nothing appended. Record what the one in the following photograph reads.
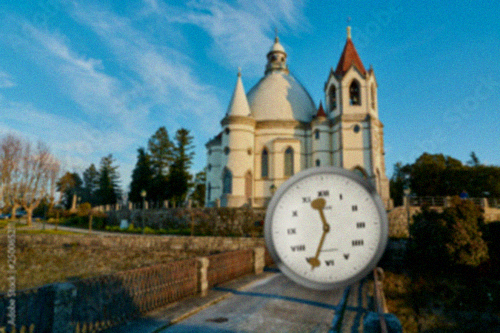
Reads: 11.34
